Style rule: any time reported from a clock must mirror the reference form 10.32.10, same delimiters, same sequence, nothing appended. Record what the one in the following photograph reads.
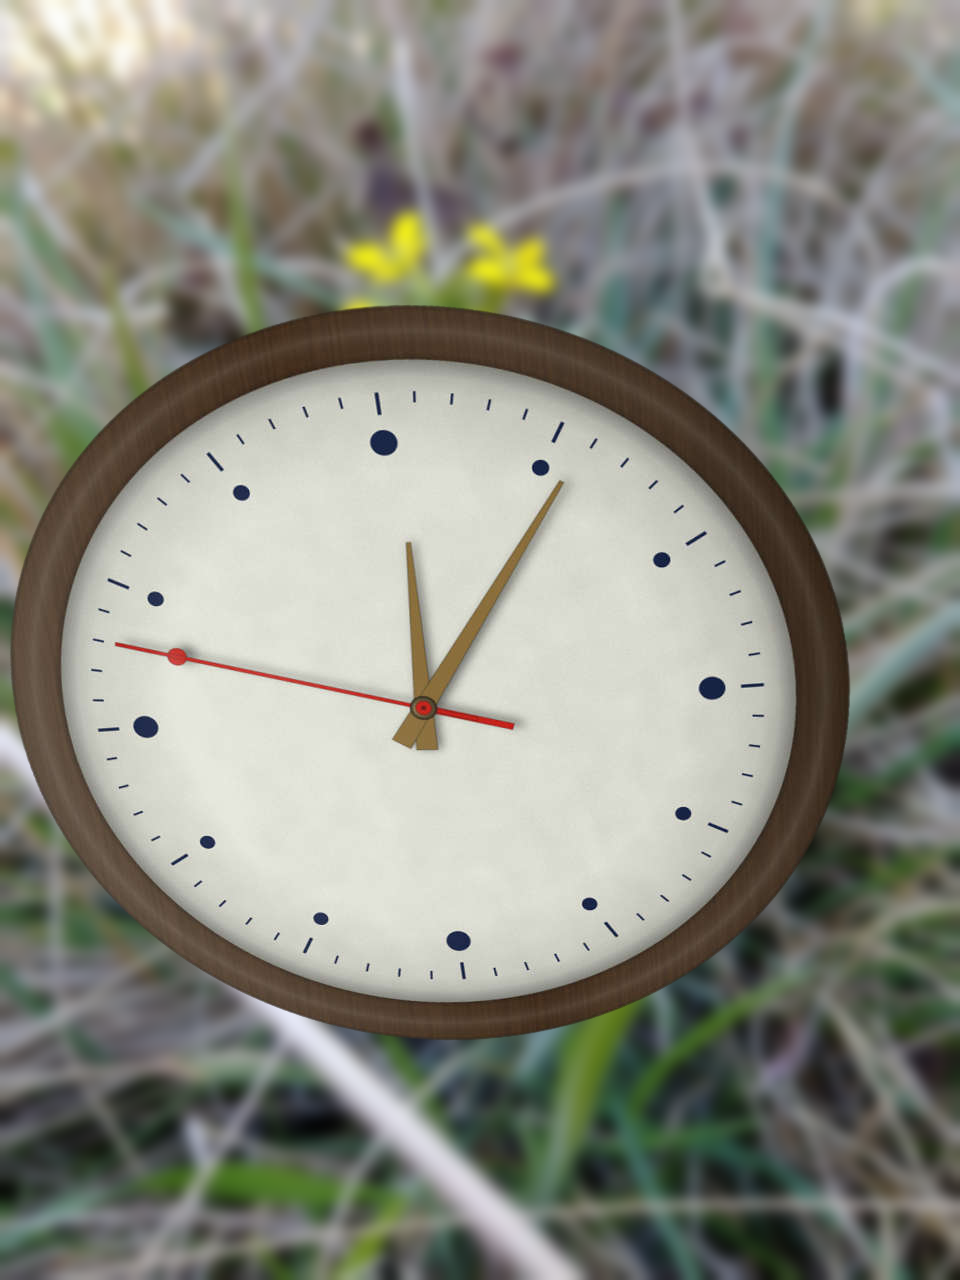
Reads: 12.05.48
